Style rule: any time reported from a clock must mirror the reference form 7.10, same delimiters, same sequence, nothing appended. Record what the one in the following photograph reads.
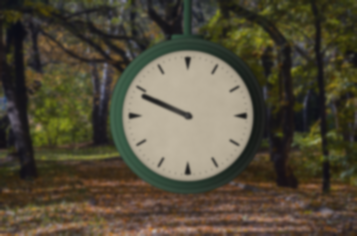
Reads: 9.49
